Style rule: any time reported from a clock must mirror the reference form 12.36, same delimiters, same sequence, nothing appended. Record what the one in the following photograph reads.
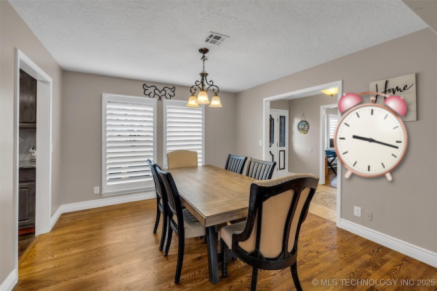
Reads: 9.17
